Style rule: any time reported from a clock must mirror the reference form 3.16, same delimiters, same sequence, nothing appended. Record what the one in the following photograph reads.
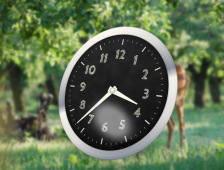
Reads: 3.37
